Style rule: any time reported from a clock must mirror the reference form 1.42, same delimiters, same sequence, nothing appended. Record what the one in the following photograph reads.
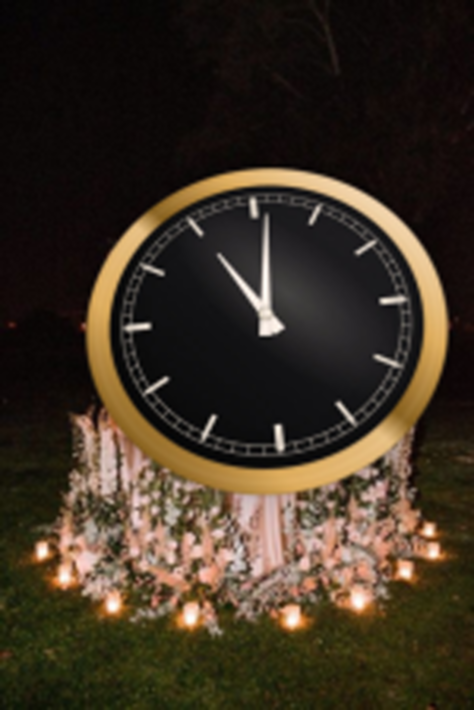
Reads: 11.01
